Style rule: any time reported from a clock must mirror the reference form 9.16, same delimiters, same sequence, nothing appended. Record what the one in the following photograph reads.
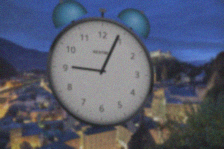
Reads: 9.04
